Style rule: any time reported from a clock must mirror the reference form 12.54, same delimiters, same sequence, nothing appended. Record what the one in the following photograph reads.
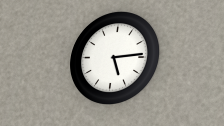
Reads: 5.14
